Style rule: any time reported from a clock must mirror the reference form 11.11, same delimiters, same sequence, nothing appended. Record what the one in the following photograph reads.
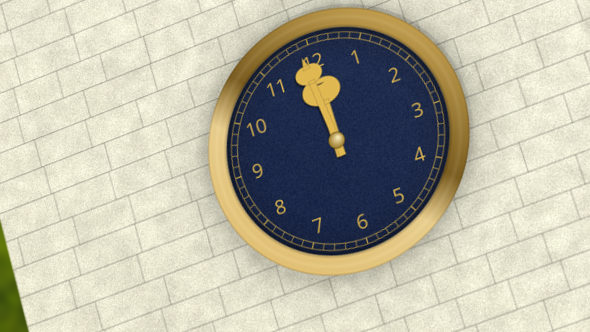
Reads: 11.59
